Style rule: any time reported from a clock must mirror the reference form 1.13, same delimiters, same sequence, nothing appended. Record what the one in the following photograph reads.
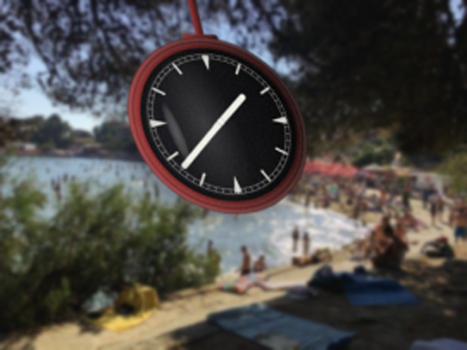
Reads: 1.38
